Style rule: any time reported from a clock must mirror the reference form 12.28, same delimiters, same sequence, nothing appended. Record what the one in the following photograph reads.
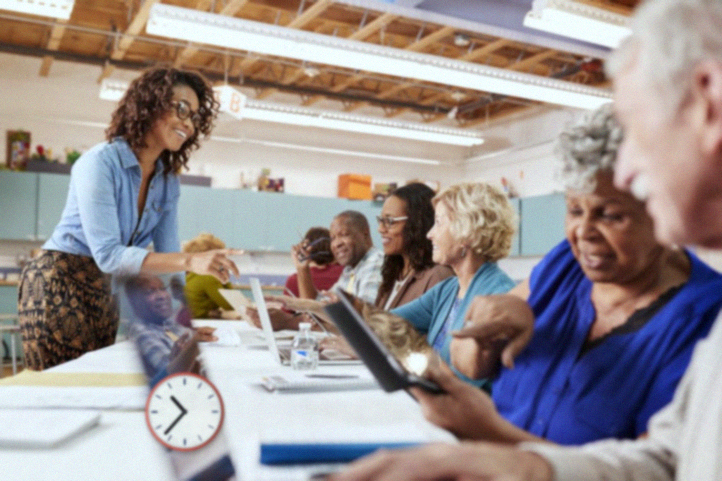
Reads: 10.37
